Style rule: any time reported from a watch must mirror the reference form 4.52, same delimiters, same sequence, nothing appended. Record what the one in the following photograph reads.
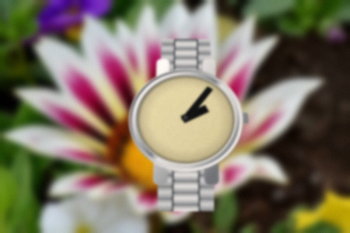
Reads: 2.06
